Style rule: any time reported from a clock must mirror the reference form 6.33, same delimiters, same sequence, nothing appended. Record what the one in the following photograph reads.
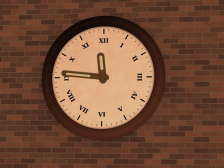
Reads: 11.46
